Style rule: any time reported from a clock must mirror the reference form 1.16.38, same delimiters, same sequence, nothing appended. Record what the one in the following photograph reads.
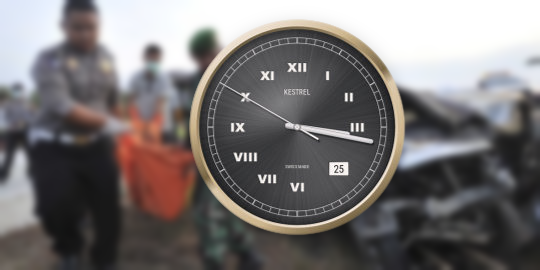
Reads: 3.16.50
